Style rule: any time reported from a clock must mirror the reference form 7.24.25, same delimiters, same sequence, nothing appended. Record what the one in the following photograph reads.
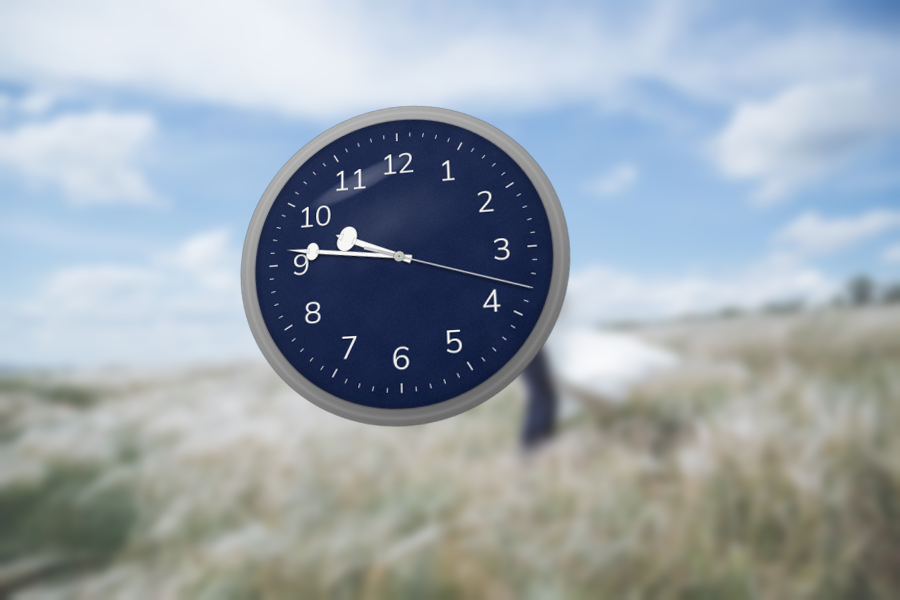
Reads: 9.46.18
